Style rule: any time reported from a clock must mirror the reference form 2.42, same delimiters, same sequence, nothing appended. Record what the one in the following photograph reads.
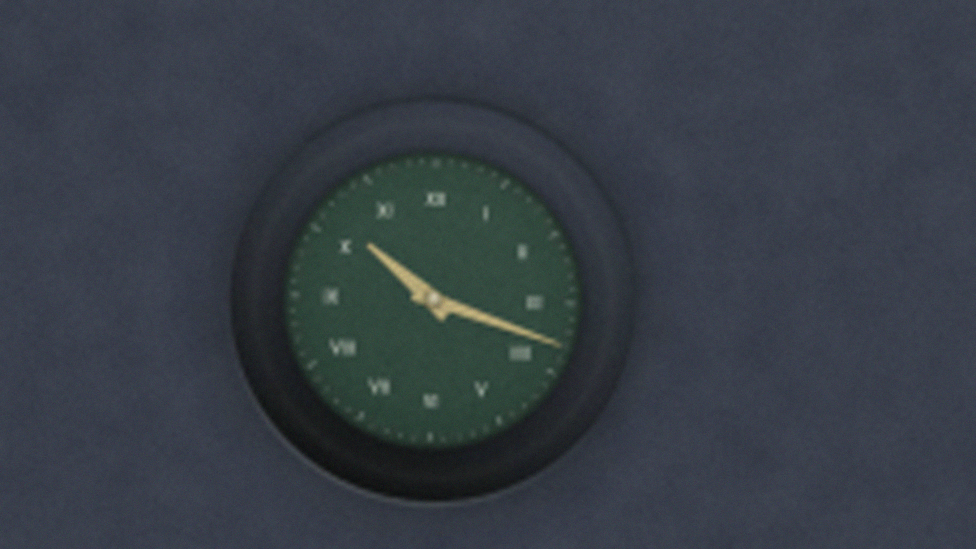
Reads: 10.18
